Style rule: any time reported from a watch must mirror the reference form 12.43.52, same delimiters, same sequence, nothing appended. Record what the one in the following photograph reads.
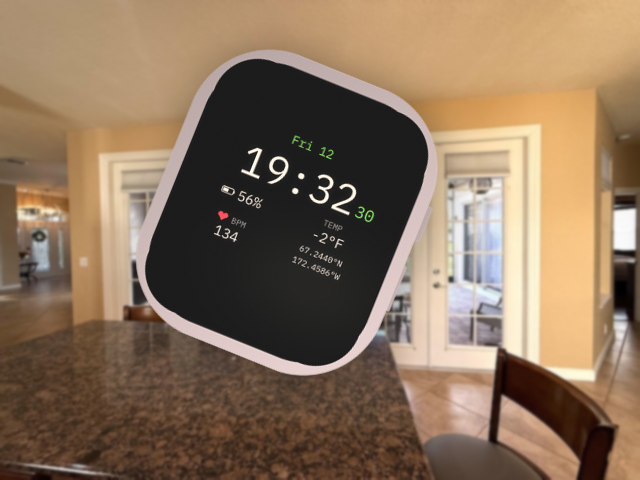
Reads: 19.32.30
